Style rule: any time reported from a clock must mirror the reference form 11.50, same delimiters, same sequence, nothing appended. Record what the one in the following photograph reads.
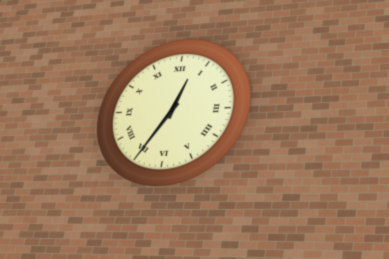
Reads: 12.35
